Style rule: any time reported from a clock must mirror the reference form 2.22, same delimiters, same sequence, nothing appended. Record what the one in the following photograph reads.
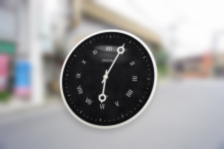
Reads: 6.04
